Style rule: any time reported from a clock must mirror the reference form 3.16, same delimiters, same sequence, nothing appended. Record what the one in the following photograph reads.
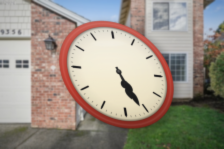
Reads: 5.26
